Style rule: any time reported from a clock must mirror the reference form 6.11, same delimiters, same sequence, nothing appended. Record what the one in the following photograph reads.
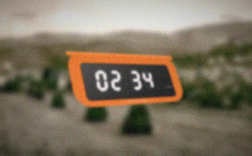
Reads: 2.34
